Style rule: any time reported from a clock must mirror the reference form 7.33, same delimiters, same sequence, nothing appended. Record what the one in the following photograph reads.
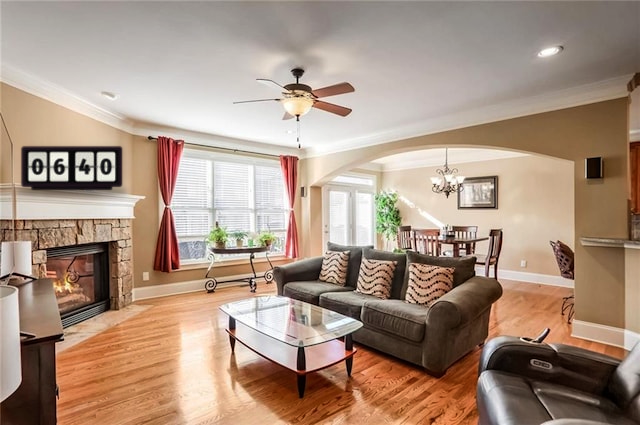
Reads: 6.40
